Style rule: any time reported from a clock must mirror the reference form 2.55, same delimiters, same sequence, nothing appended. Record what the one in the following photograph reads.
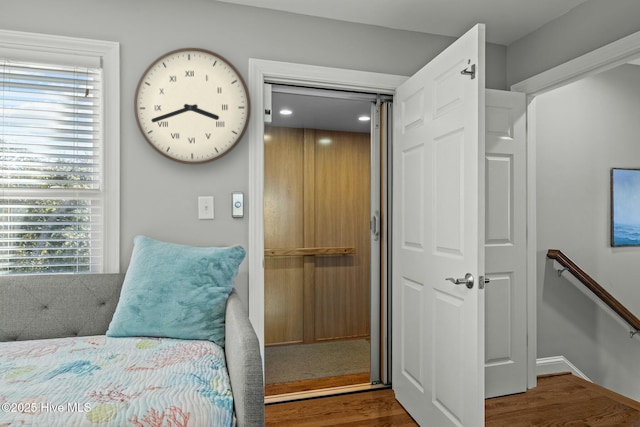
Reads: 3.42
